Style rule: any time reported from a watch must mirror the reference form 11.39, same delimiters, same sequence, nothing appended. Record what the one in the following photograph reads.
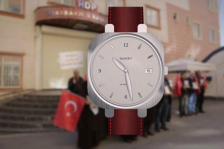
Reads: 10.28
